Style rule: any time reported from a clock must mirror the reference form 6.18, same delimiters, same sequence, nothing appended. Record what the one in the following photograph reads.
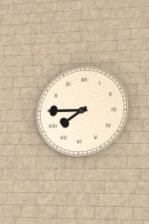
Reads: 7.45
